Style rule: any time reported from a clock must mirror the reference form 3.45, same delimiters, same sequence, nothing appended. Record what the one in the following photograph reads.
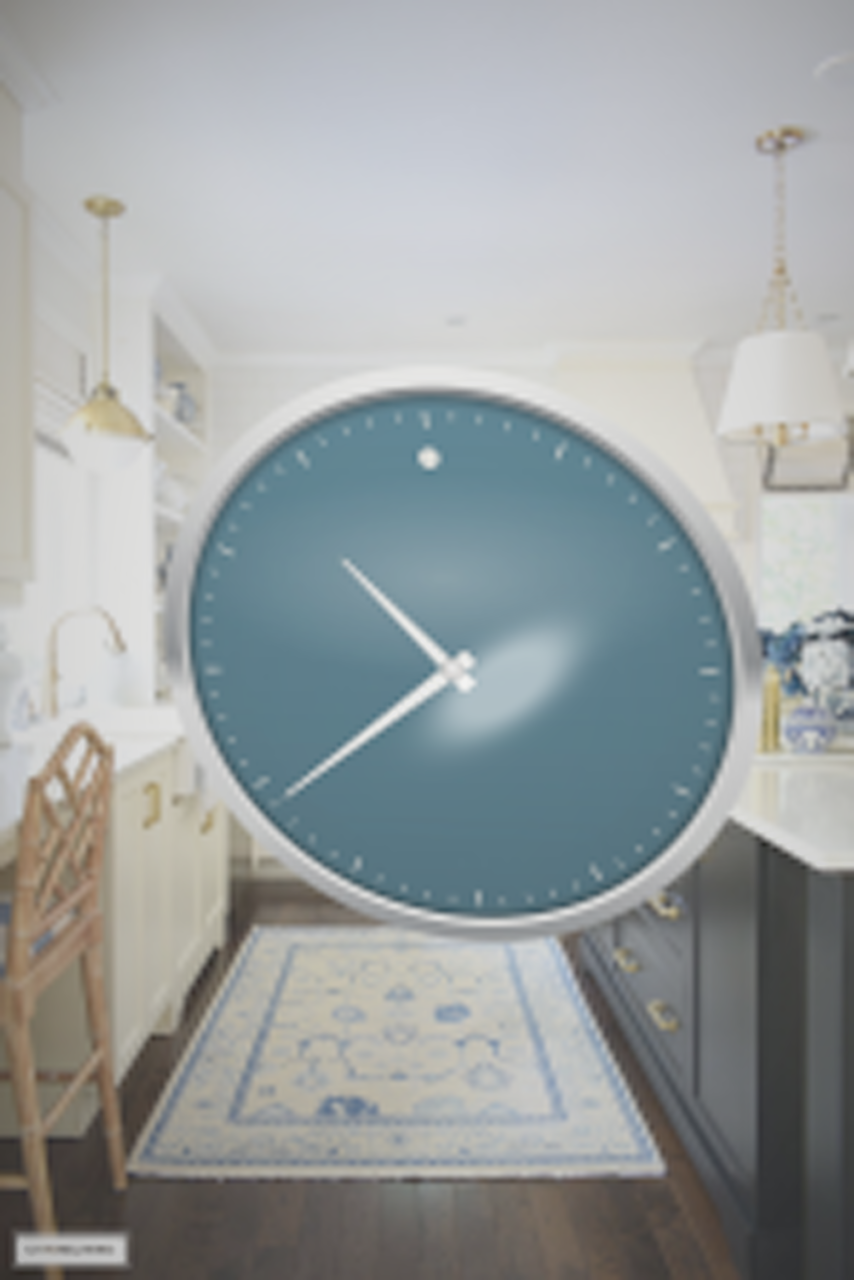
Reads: 10.39
